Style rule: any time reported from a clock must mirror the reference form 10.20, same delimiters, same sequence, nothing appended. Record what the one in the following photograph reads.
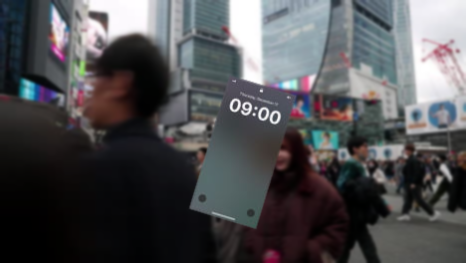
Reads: 9.00
